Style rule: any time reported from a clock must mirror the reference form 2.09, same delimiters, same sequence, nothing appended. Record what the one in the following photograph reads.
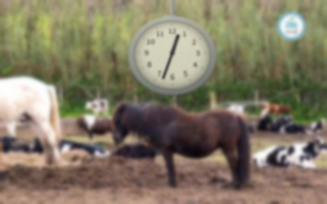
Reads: 12.33
